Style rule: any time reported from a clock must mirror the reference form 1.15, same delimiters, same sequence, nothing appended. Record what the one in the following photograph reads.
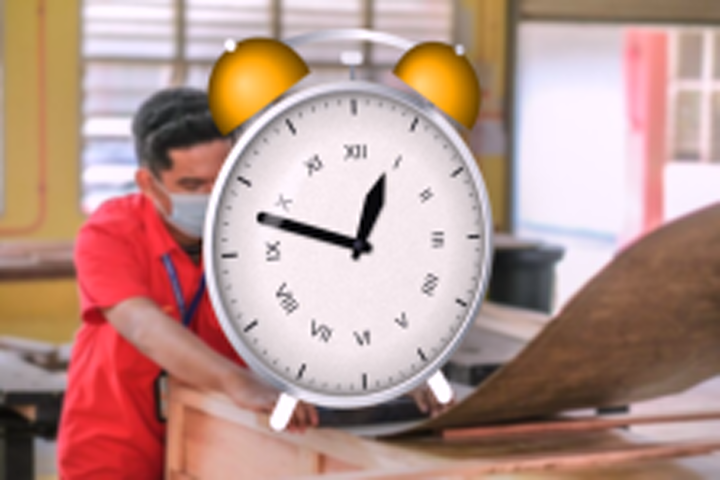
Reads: 12.48
